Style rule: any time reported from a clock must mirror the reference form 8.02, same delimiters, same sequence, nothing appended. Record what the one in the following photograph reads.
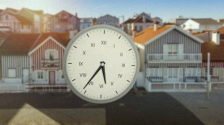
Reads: 5.36
